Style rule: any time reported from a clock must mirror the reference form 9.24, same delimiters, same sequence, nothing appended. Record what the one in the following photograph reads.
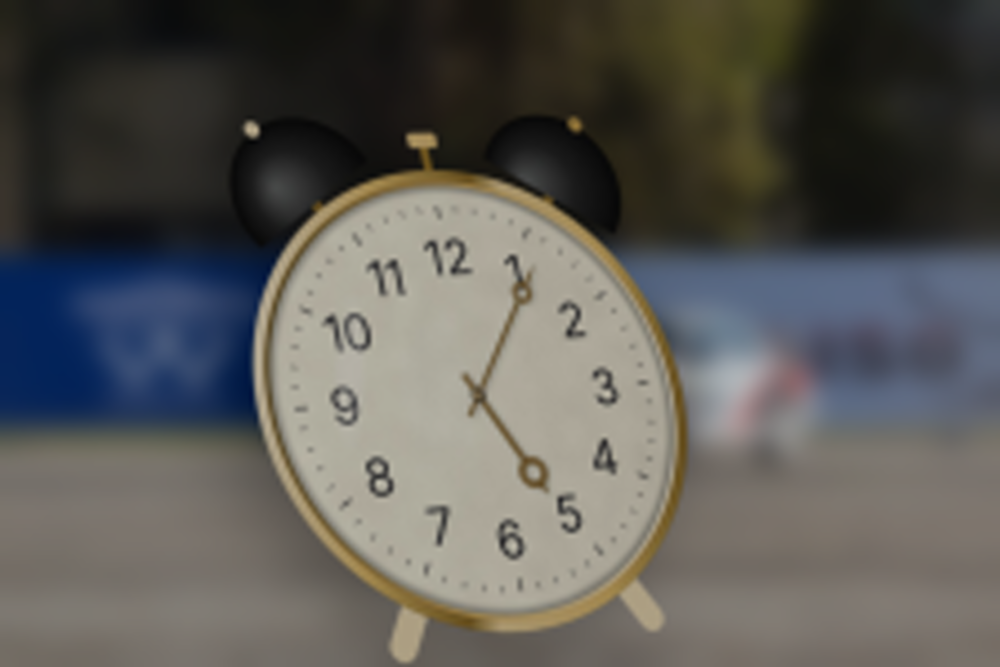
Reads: 5.06
